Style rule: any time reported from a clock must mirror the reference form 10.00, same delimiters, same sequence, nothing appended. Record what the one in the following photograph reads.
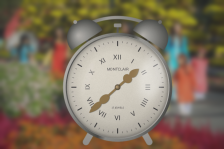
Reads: 1.38
